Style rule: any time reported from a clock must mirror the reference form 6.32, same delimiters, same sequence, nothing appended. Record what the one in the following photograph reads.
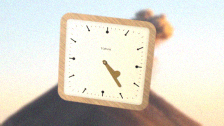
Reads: 4.24
